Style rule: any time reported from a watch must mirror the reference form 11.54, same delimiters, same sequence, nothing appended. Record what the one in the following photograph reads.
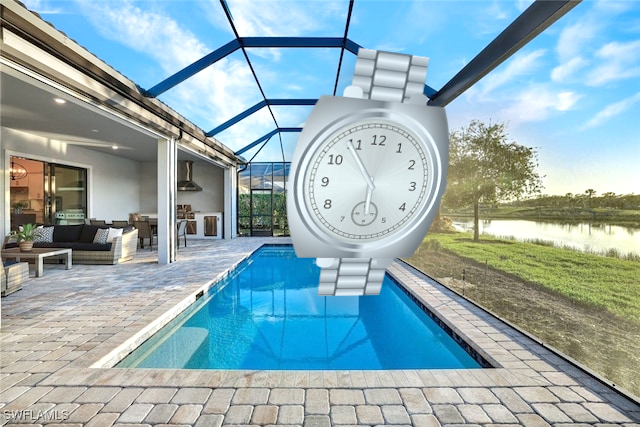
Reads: 5.54
